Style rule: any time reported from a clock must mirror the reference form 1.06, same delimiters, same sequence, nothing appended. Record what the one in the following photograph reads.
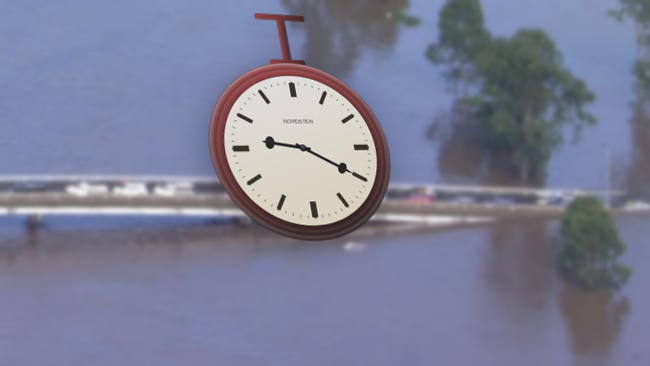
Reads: 9.20
